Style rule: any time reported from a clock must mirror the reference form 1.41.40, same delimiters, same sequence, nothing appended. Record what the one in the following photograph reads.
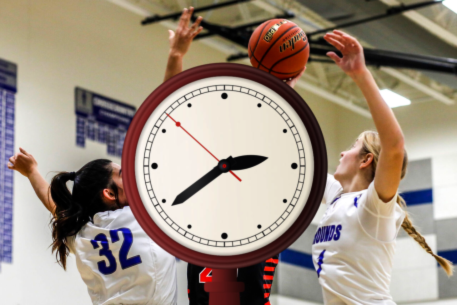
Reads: 2.38.52
